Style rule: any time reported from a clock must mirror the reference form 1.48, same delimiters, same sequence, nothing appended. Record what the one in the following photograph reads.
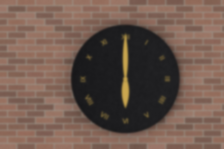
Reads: 6.00
